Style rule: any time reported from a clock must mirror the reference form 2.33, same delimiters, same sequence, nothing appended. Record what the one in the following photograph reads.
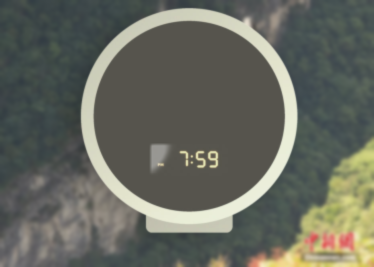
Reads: 7.59
